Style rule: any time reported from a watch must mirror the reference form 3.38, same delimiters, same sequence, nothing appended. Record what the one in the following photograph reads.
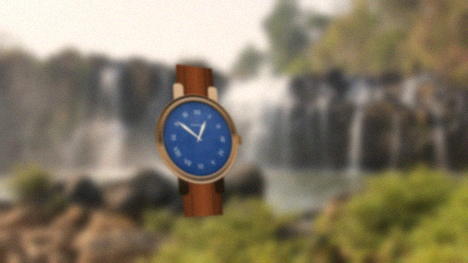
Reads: 12.51
